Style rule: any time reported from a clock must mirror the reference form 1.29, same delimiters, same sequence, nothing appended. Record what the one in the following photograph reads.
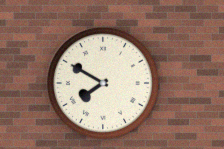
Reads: 7.50
